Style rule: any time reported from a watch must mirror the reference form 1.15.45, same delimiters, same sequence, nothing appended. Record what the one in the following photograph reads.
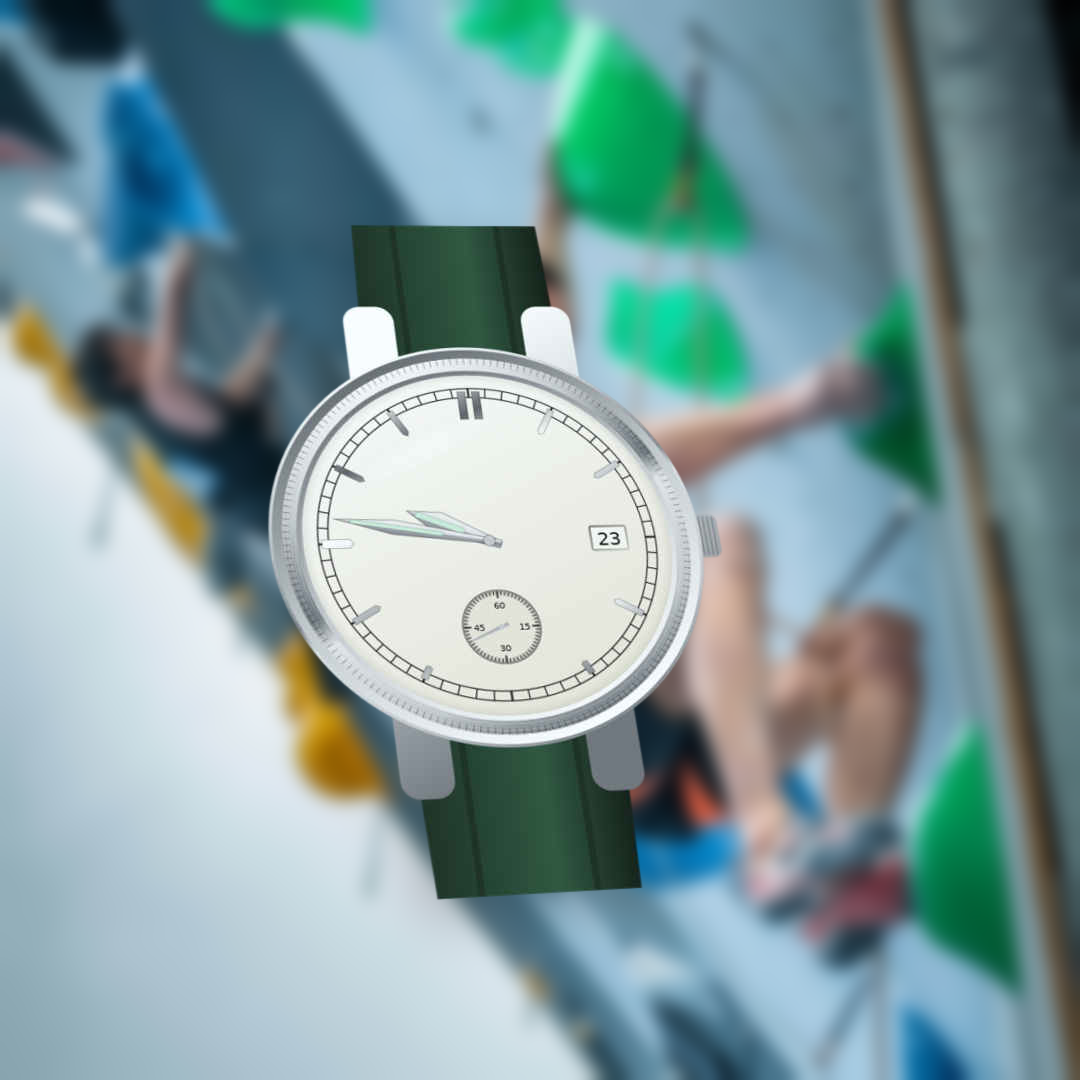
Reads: 9.46.41
